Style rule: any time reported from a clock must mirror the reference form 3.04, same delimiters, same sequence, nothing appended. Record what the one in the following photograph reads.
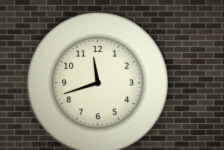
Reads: 11.42
